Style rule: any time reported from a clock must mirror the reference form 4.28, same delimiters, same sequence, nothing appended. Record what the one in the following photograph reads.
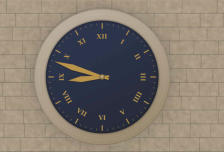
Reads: 8.48
